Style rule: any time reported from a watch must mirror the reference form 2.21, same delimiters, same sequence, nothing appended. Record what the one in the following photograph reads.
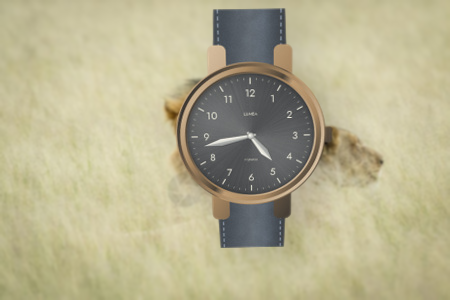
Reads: 4.43
